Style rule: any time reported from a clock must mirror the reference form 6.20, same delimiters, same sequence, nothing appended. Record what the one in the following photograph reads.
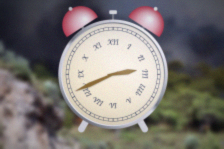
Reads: 2.41
